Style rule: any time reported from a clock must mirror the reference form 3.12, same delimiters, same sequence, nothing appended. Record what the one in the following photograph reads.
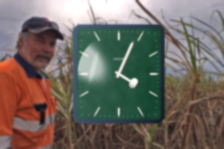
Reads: 4.04
